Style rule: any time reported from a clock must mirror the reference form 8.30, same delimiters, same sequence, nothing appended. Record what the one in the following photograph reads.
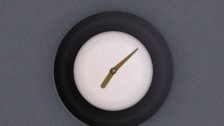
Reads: 7.08
